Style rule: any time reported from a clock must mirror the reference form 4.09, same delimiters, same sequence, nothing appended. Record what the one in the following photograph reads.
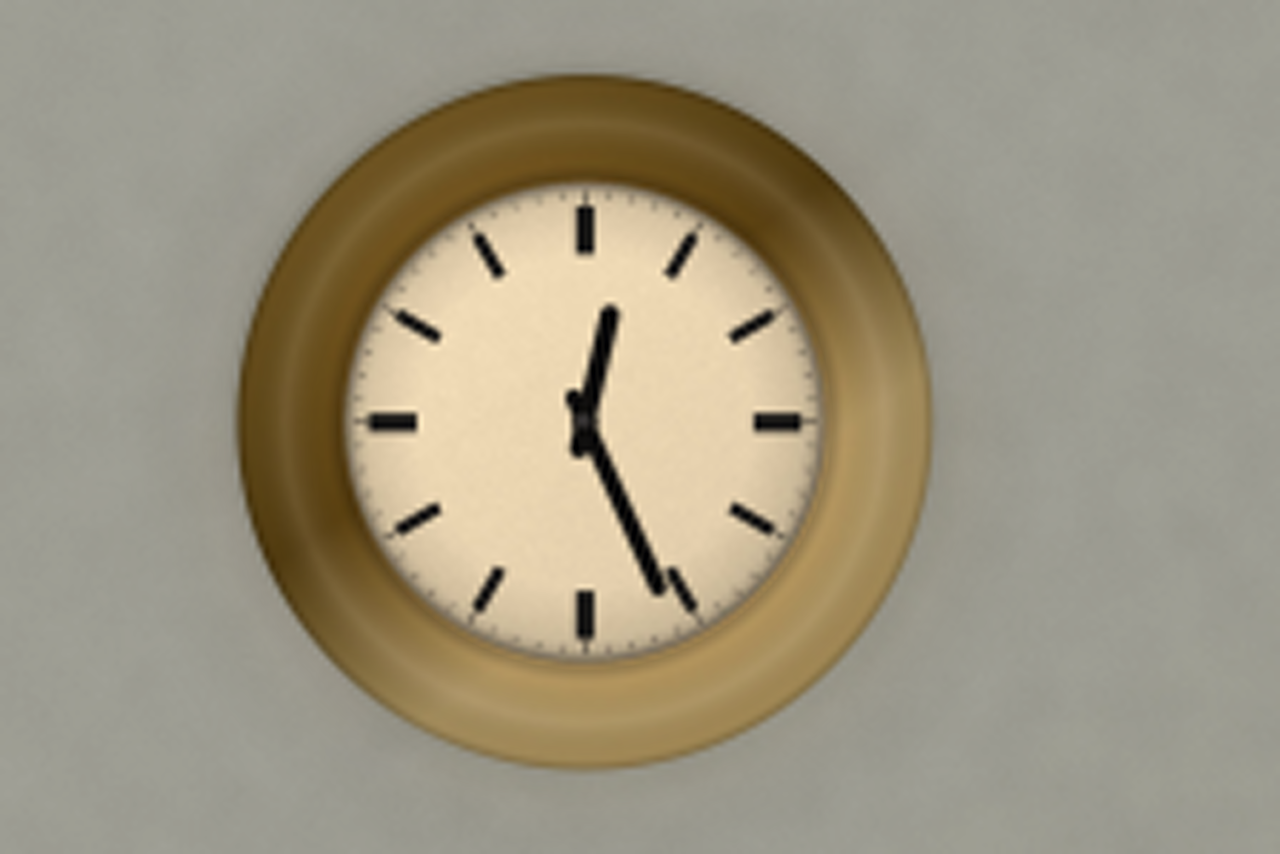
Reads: 12.26
